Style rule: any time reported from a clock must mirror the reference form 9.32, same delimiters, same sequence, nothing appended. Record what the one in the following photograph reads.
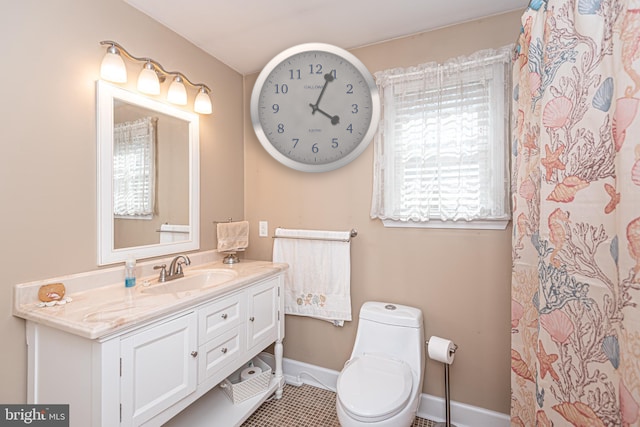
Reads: 4.04
